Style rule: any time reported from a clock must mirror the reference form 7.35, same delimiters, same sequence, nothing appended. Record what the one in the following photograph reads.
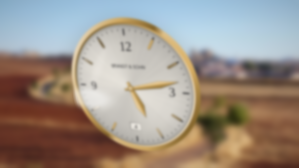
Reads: 5.13
